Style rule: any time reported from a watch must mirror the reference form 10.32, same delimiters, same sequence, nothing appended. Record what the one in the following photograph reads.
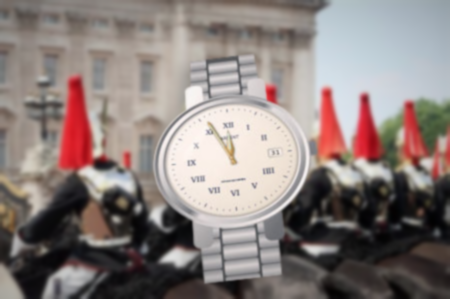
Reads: 11.56
